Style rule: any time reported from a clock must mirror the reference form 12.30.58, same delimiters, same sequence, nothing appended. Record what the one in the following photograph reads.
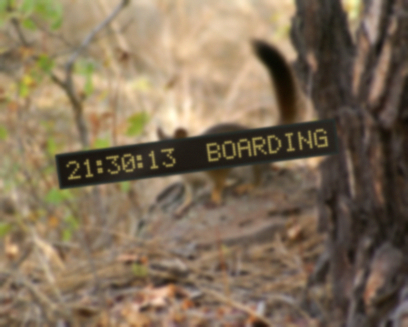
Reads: 21.30.13
